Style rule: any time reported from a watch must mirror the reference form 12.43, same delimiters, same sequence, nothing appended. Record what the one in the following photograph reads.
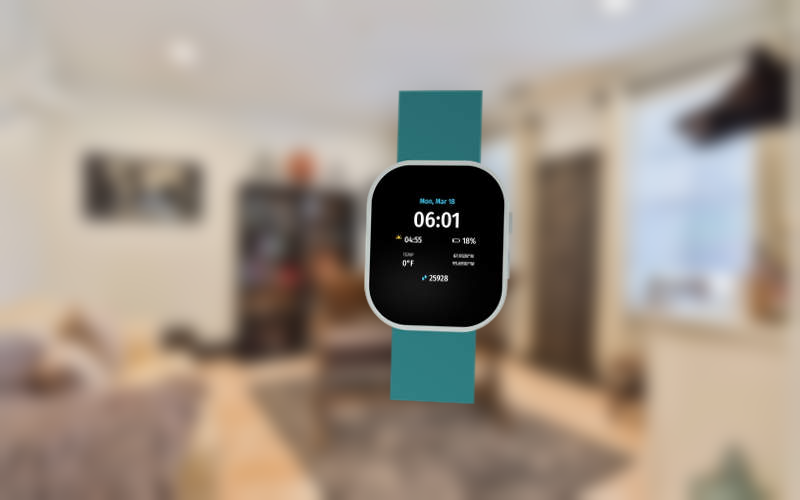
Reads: 6.01
